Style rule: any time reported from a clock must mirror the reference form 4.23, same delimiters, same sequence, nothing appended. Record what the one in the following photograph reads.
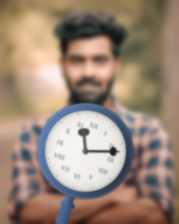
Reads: 11.12
